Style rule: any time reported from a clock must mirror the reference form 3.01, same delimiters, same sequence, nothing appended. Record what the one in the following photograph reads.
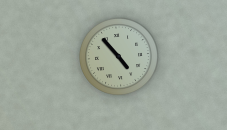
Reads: 4.54
